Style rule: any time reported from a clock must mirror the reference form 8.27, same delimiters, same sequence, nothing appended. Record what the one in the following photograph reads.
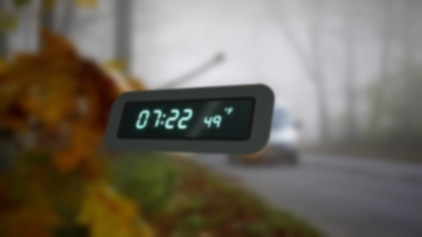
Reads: 7.22
